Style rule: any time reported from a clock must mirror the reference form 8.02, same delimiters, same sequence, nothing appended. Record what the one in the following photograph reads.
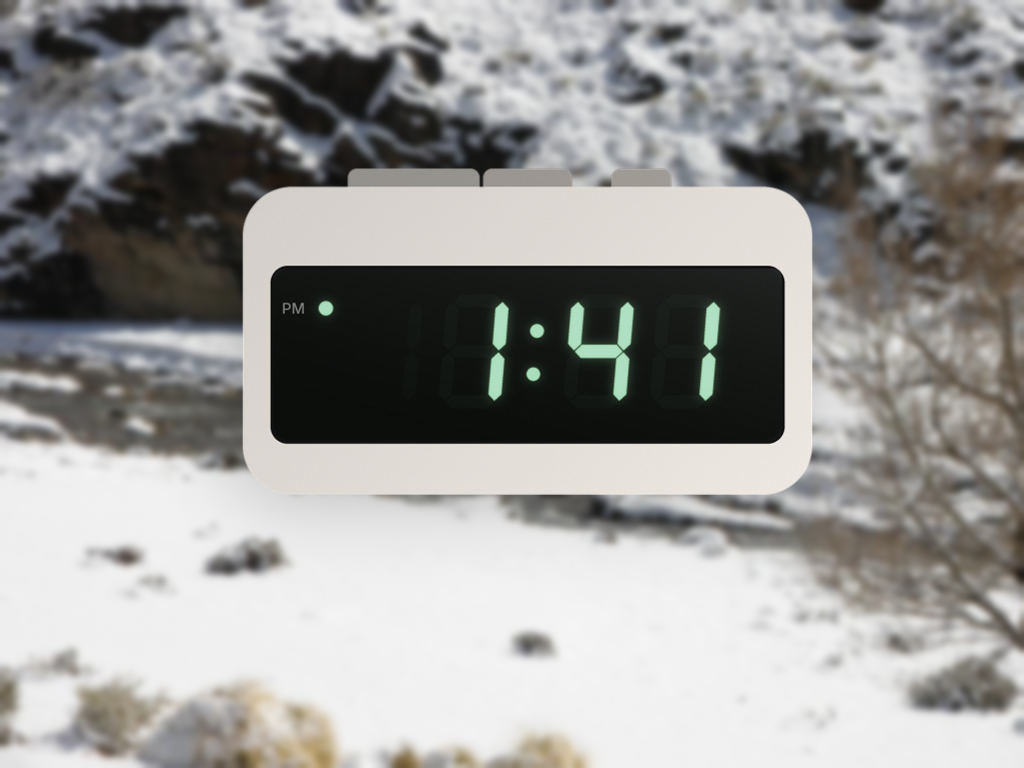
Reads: 1.41
